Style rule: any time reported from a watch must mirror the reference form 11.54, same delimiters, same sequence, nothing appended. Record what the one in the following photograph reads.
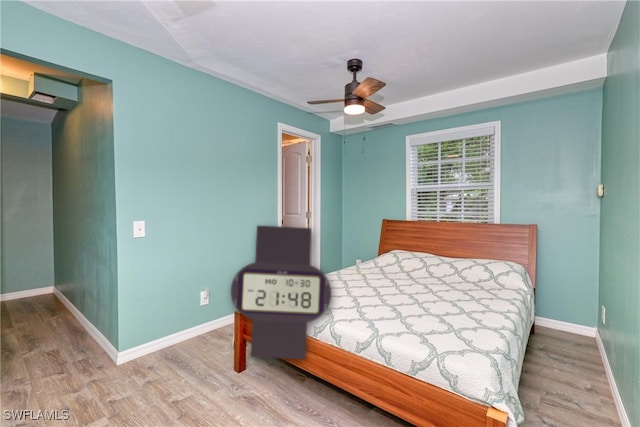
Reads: 21.48
